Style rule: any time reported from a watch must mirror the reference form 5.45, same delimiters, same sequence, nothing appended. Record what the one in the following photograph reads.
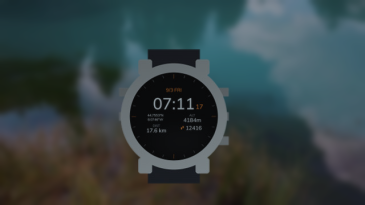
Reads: 7.11
